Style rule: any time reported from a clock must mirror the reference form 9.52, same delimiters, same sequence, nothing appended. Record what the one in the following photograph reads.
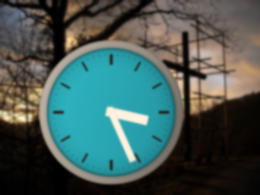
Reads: 3.26
